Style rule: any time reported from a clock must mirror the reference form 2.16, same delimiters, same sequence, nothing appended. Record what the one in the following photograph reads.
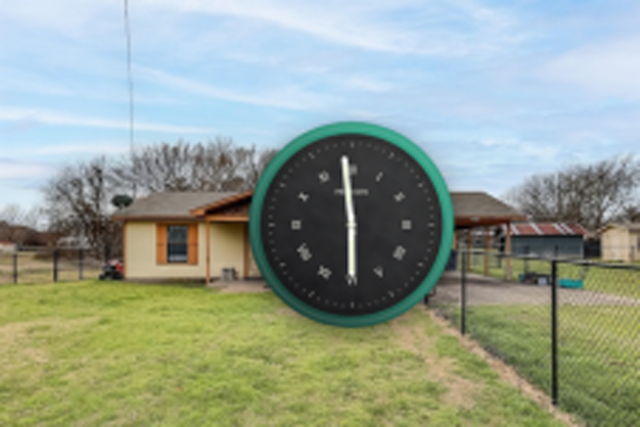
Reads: 5.59
